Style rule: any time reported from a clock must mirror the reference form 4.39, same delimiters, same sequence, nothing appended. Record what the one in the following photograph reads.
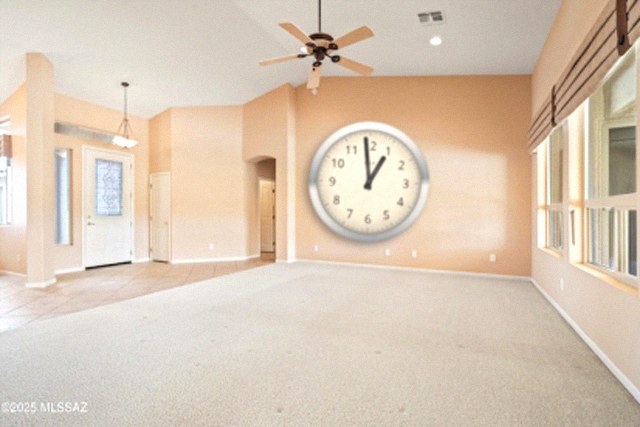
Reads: 12.59
